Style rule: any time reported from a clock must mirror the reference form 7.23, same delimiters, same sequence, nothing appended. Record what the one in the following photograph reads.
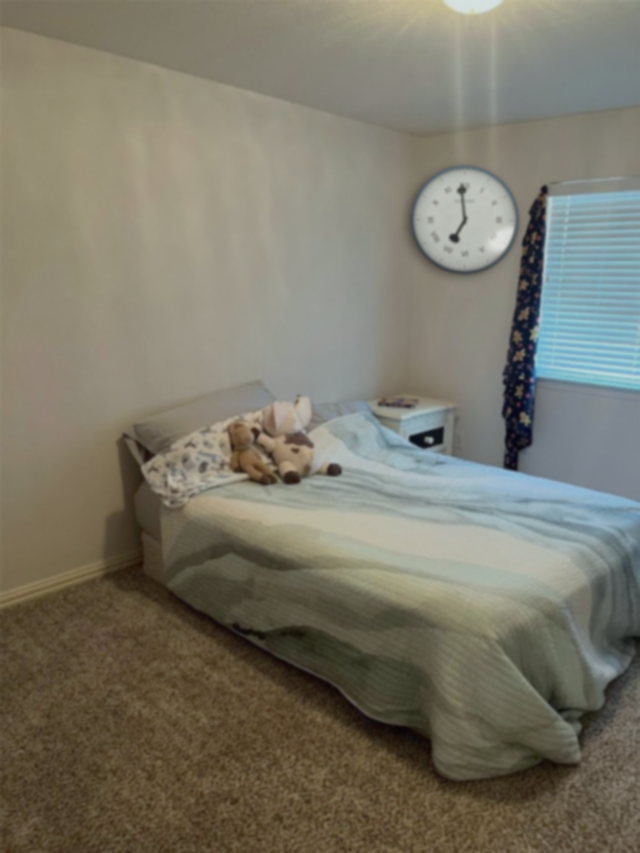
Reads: 6.59
